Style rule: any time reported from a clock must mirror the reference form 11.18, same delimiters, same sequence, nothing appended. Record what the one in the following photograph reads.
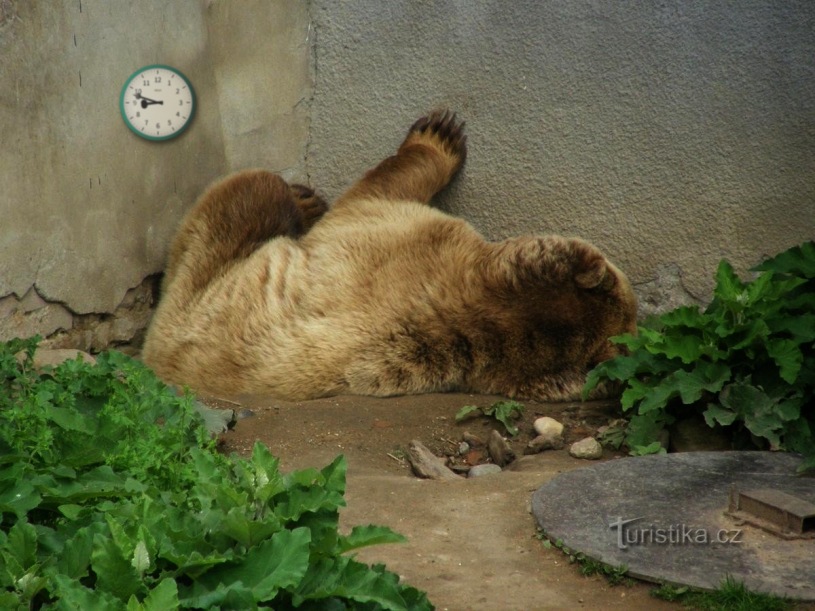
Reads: 8.48
